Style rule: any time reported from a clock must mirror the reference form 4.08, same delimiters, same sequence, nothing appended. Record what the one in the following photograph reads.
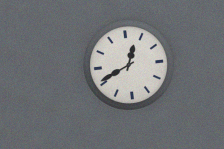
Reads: 12.41
